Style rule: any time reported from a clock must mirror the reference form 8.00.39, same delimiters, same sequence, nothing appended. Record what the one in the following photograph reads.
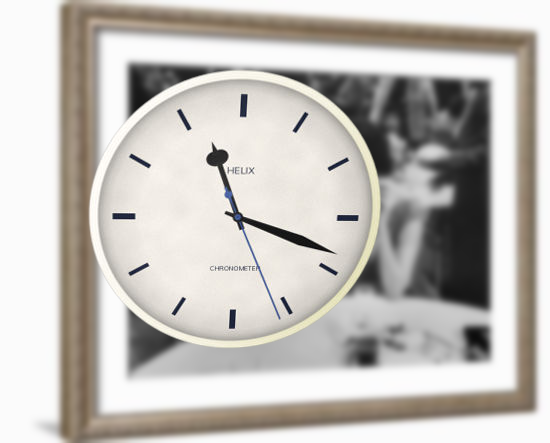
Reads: 11.18.26
